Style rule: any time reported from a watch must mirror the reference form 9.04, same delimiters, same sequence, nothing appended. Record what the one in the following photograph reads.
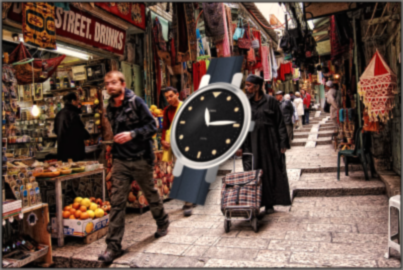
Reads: 11.14
